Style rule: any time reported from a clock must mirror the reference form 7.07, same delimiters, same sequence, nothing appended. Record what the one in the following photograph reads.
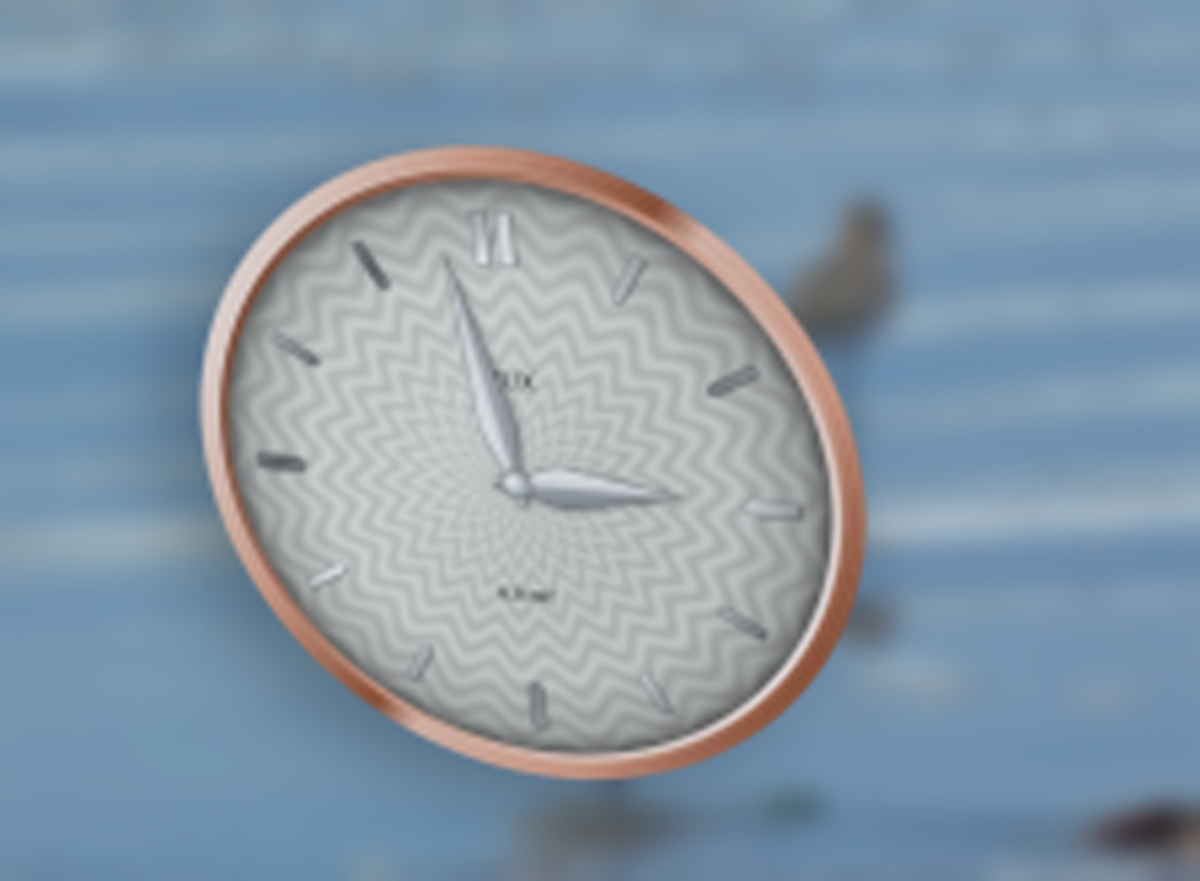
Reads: 2.58
